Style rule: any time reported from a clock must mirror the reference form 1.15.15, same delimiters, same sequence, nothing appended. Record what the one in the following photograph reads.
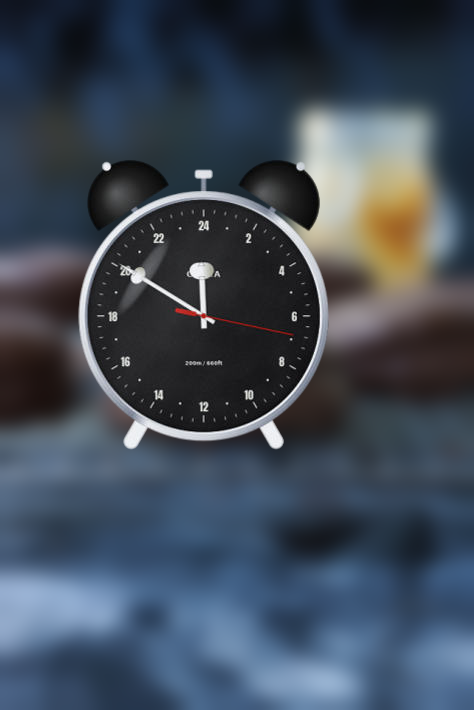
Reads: 23.50.17
